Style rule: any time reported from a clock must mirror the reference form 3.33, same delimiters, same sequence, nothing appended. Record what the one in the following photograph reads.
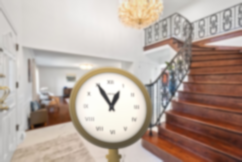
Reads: 12.55
